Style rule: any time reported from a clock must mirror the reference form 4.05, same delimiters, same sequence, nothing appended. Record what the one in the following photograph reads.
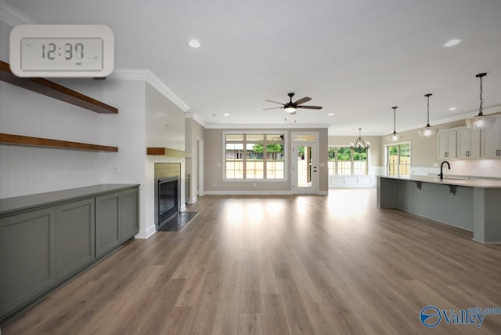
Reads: 12.37
